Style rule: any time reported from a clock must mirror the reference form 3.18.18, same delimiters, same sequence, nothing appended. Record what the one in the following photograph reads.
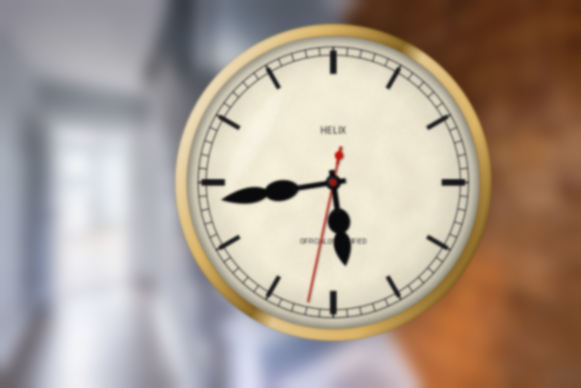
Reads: 5.43.32
